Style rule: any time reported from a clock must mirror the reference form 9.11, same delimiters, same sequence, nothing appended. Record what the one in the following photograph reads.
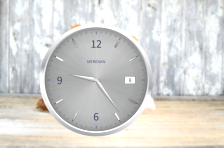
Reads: 9.24
